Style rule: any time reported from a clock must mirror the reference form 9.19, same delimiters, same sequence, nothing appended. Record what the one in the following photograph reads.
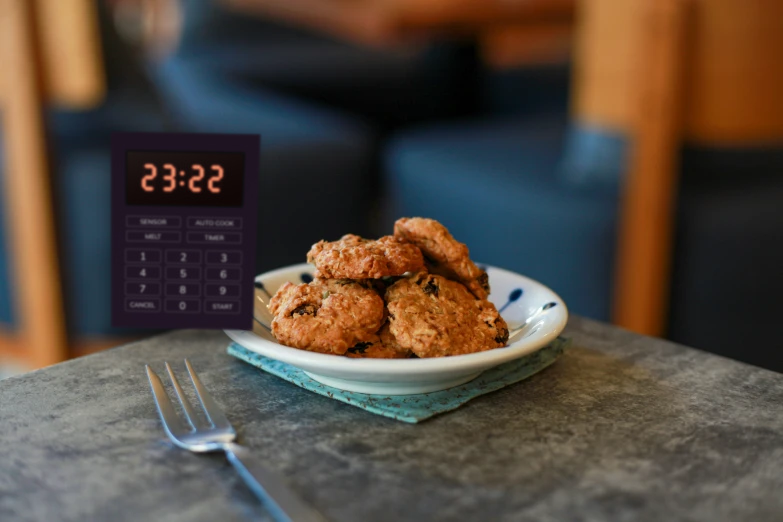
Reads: 23.22
